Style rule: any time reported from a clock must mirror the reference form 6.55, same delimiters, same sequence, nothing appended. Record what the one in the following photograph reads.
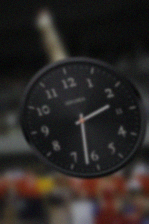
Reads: 2.32
